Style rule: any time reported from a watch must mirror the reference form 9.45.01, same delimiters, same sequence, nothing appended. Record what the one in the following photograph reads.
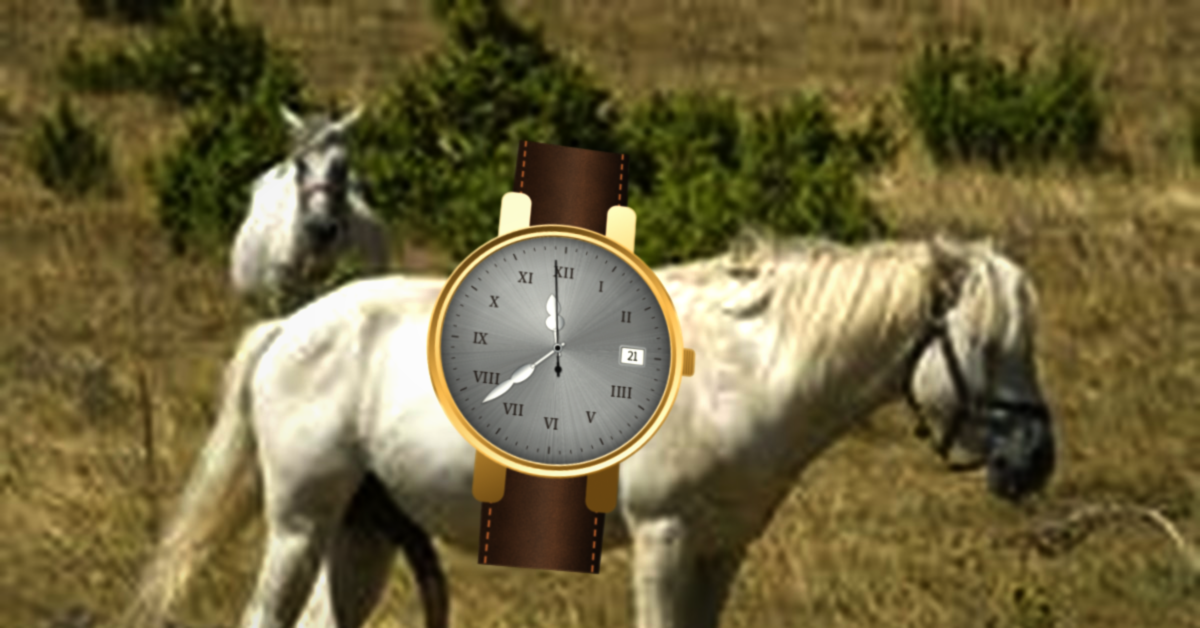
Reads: 11.37.59
